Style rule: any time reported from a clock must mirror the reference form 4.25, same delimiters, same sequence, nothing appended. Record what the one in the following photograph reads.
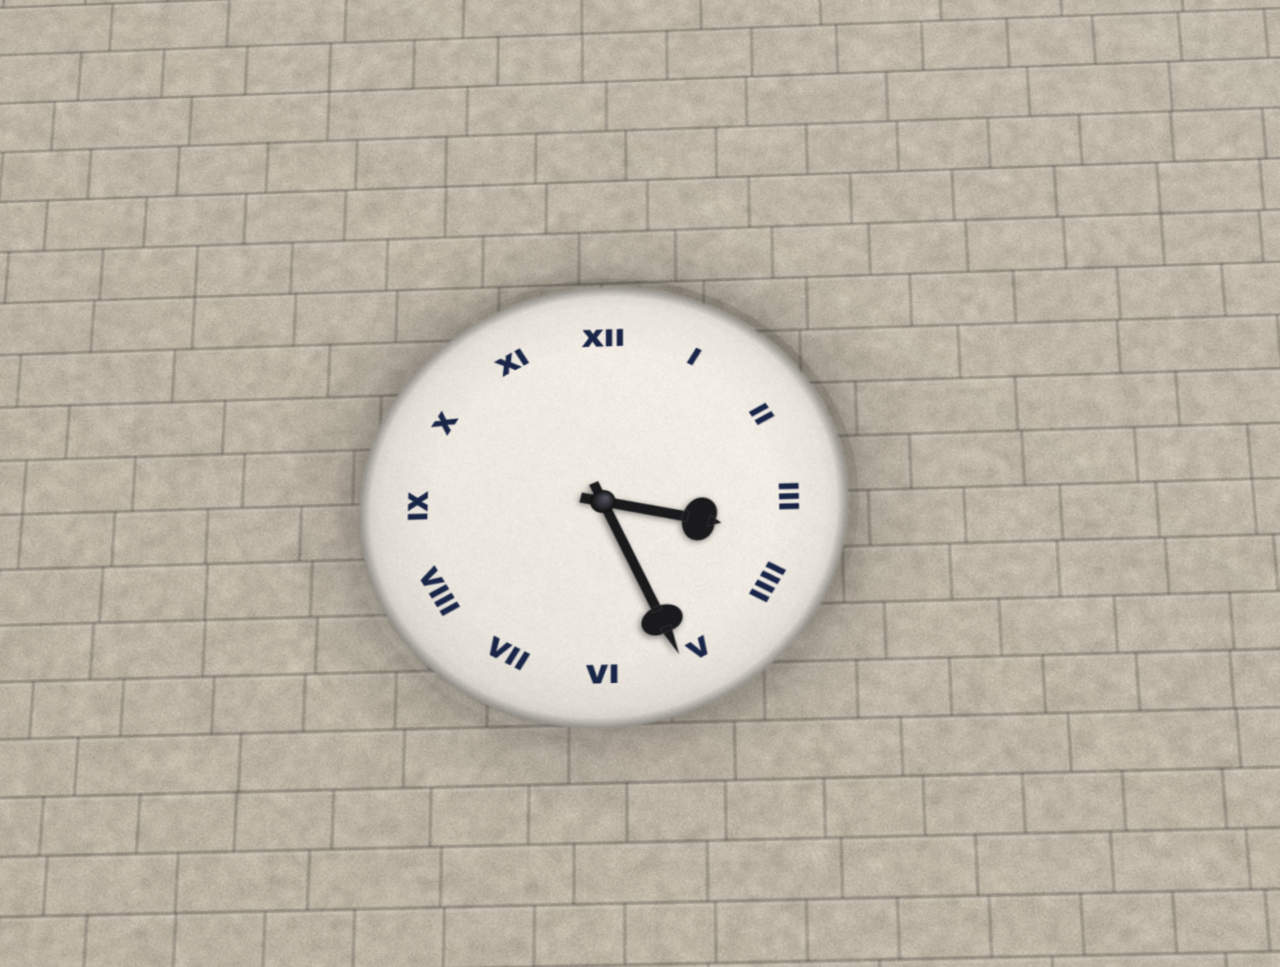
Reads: 3.26
